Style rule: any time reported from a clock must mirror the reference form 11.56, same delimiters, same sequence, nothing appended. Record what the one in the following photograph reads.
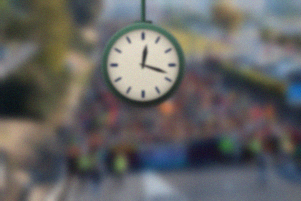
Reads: 12.18
